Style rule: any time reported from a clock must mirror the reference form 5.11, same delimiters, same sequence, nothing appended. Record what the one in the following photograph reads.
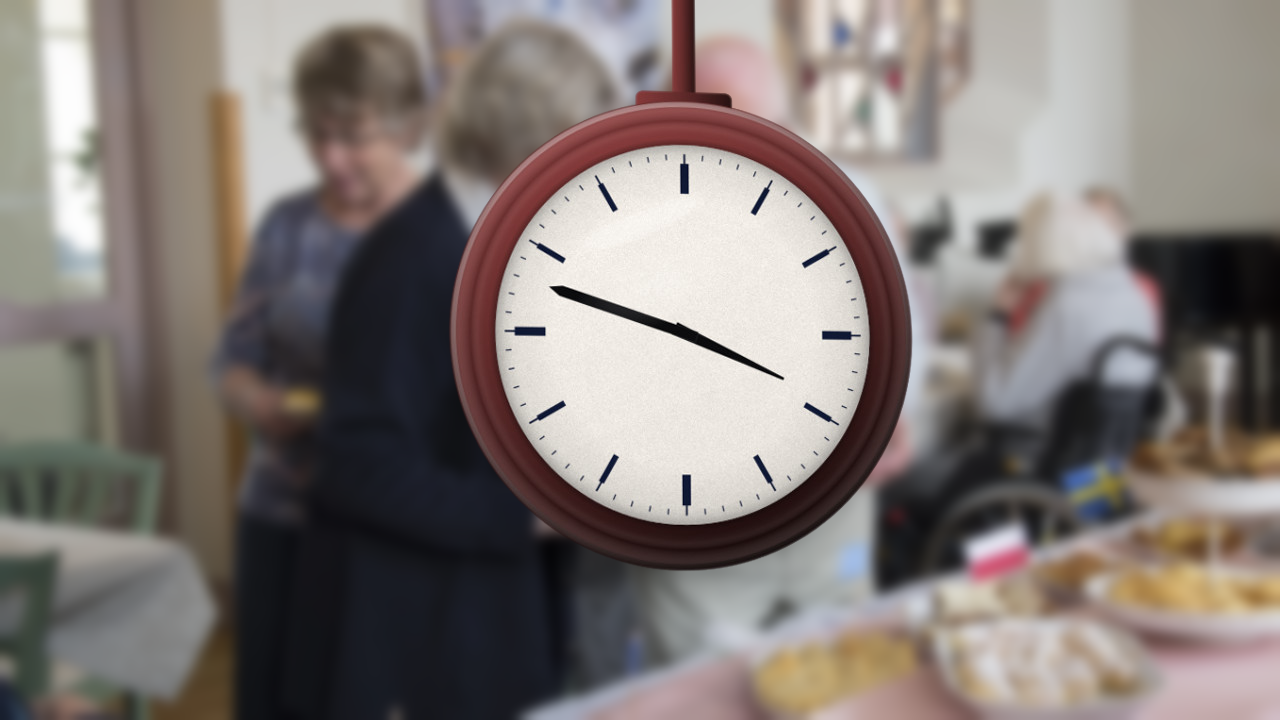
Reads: 3.48
